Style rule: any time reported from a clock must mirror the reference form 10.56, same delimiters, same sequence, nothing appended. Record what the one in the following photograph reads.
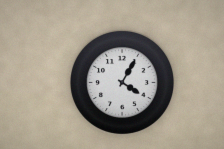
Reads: 4.05
